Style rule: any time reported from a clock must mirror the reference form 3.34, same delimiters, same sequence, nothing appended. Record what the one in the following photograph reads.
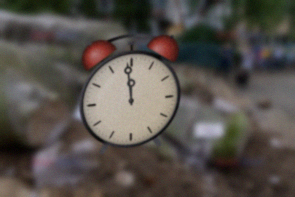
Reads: 11.59
